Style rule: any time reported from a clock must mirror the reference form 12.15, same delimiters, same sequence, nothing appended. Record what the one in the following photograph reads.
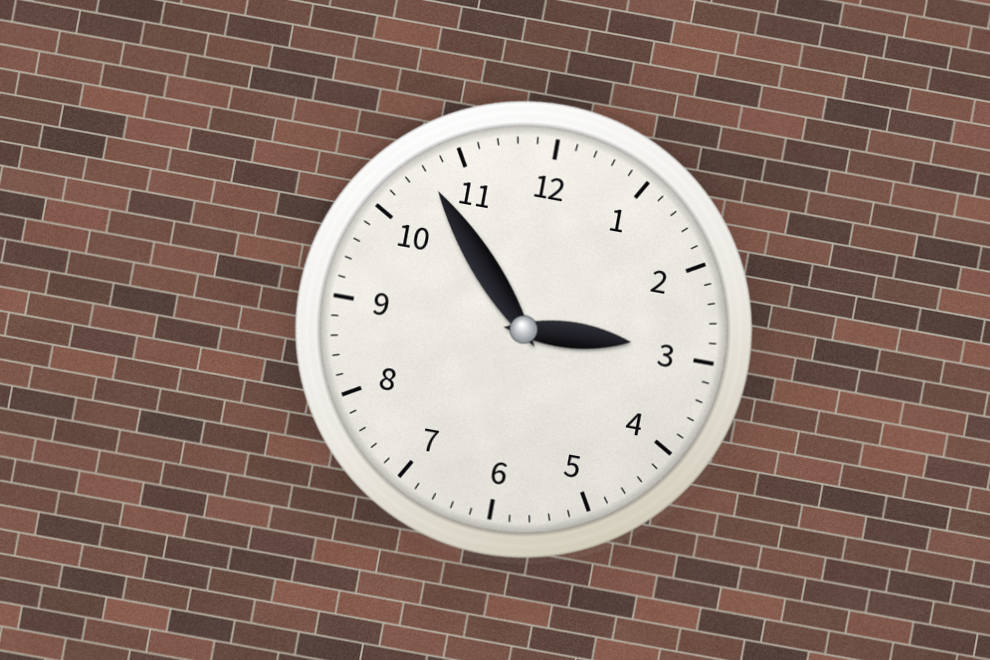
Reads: 2.53
